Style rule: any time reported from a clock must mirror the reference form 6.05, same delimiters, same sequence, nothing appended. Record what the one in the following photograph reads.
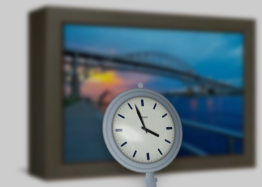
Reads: 3.57
